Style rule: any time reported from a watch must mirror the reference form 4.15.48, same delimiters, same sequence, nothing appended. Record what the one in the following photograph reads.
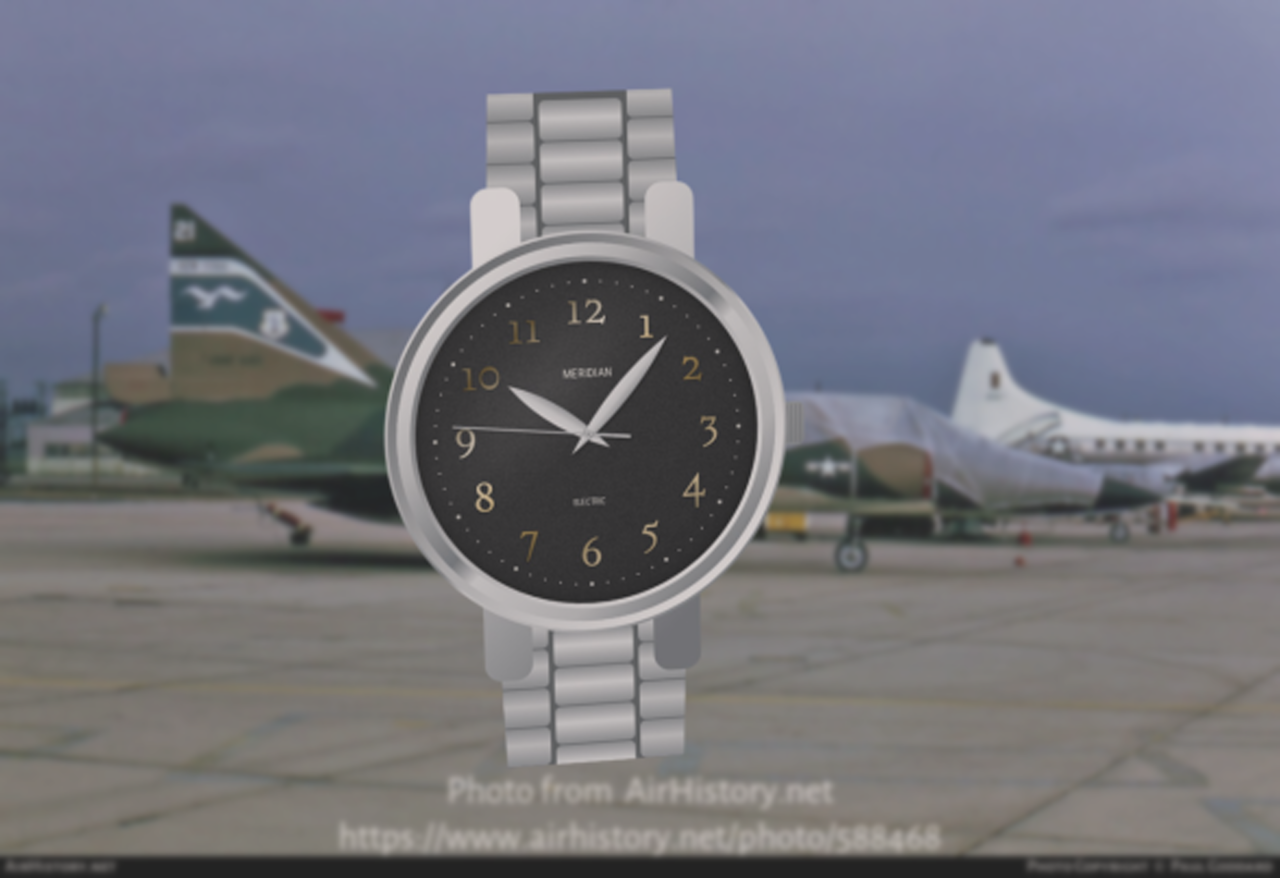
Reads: 10.06.46
